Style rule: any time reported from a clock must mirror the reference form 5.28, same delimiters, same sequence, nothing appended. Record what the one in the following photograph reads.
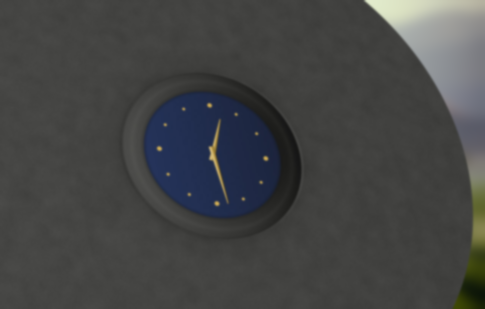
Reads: 12.28
